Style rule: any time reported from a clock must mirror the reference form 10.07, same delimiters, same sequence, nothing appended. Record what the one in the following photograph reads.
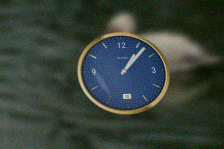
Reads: 1.07
